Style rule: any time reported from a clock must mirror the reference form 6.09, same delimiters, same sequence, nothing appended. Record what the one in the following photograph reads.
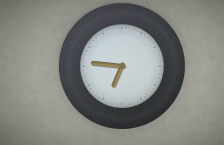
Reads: 6.46
